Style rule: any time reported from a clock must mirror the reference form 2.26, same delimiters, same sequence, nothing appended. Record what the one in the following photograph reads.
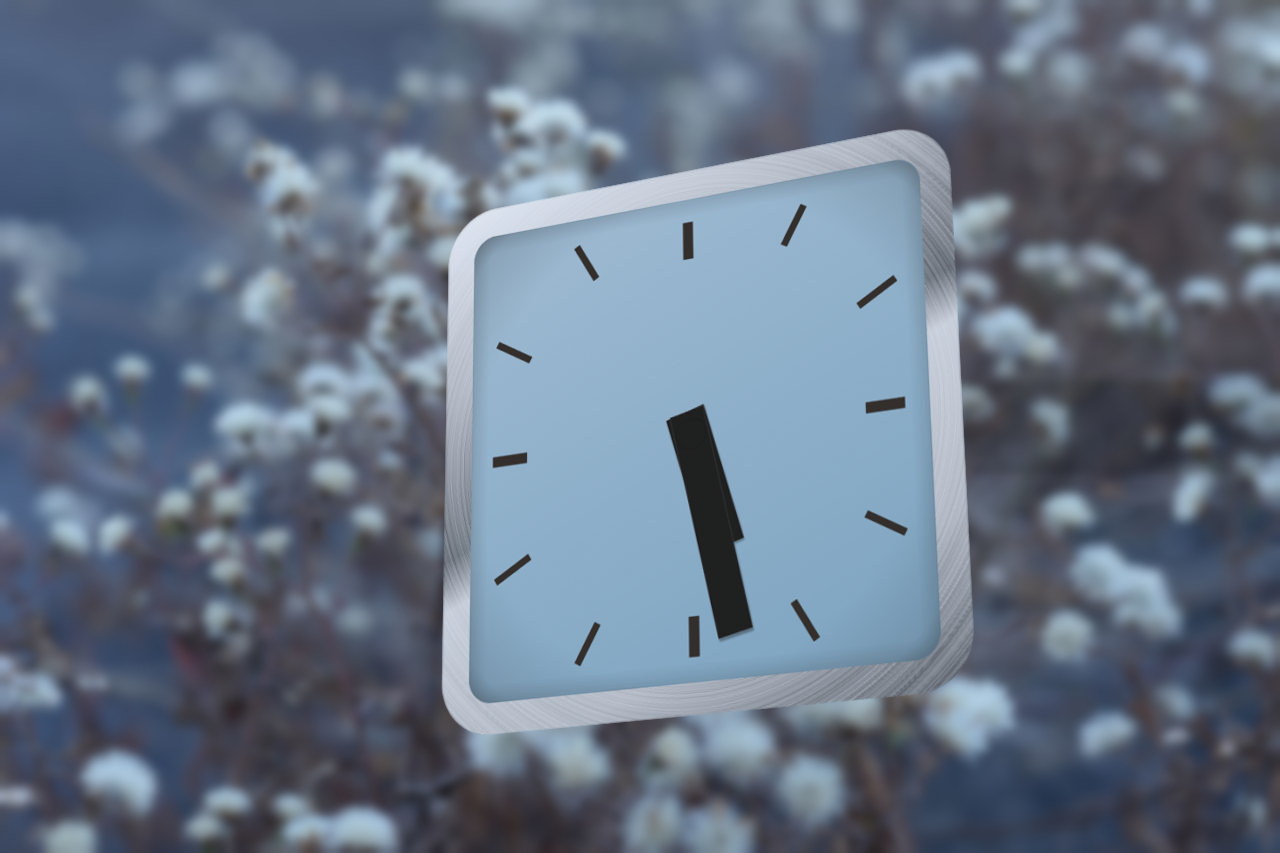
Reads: 5.28
